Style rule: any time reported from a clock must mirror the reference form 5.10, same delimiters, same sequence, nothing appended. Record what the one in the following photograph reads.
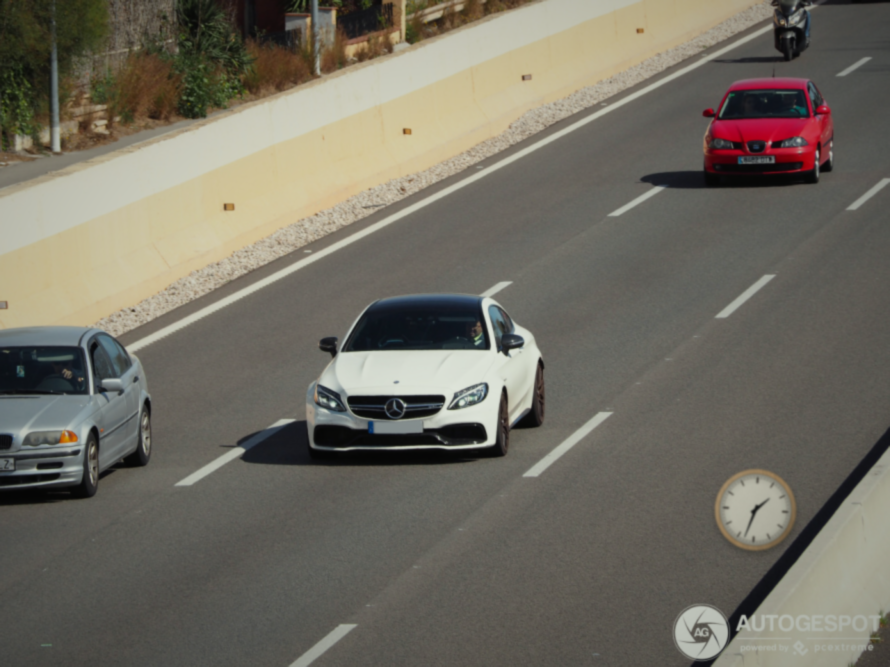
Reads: 1.33
